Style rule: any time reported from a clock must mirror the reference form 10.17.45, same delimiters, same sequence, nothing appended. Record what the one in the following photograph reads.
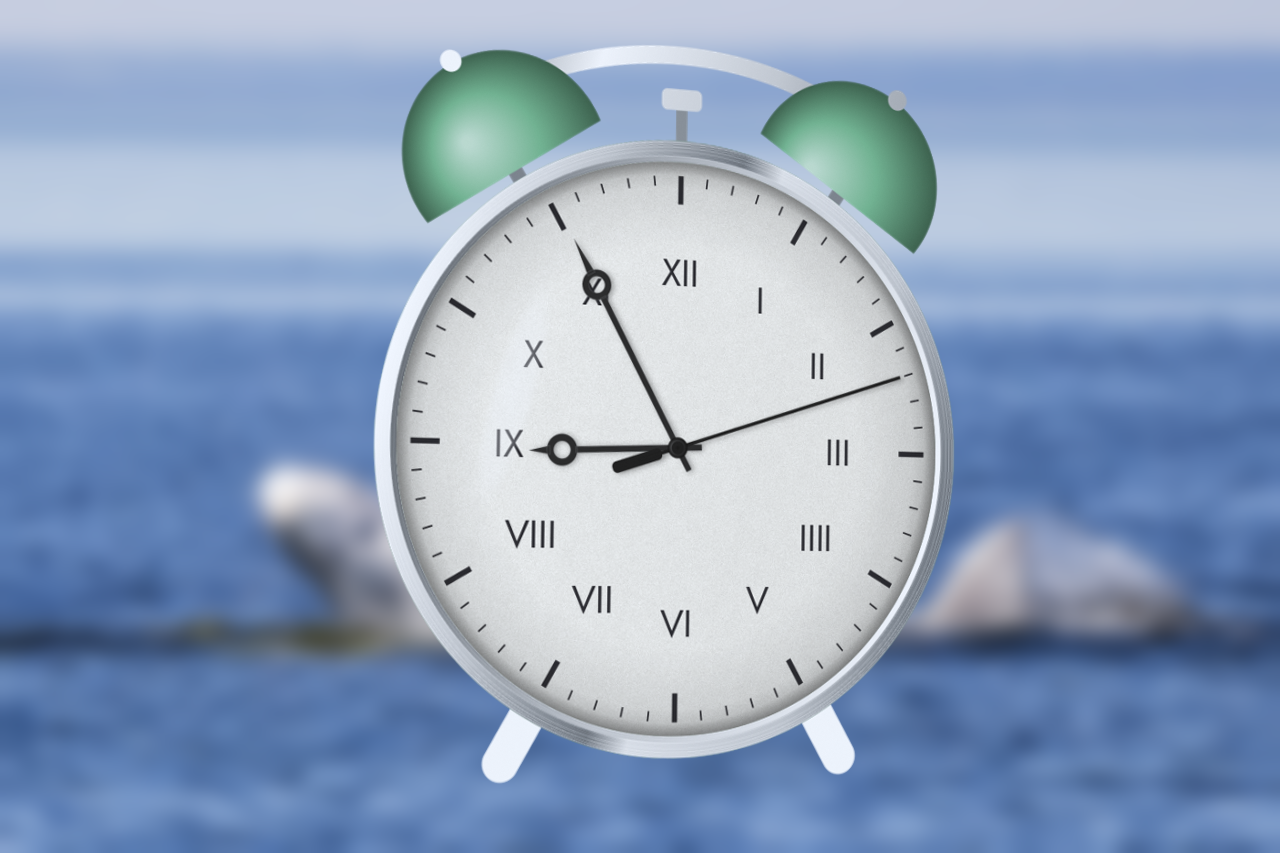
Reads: 8.55.12
